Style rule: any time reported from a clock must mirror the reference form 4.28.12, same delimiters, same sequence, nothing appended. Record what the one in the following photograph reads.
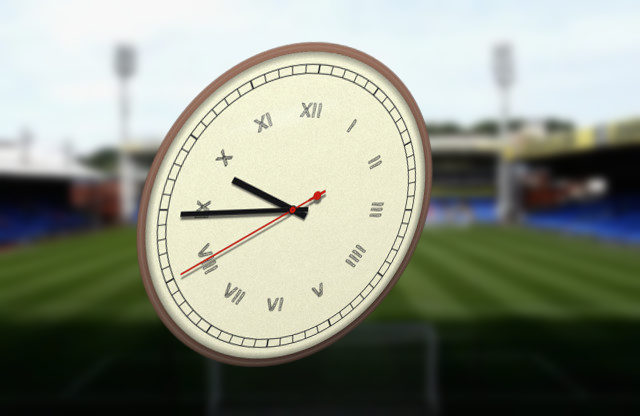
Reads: 9.44.40
